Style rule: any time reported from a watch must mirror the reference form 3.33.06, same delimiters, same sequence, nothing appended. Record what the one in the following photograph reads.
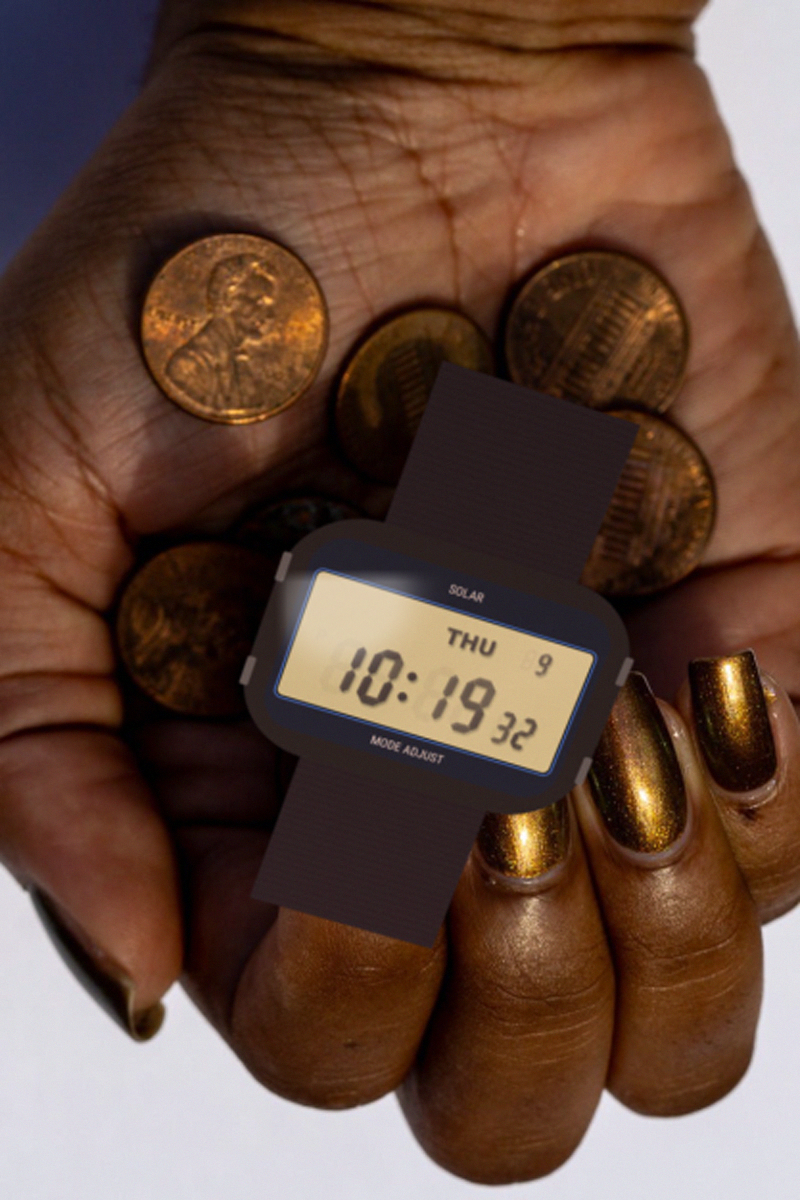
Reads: 10.19.32
